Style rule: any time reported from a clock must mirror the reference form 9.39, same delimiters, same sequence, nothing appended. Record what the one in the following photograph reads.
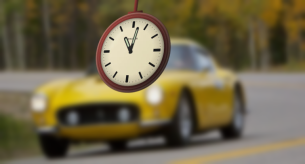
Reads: 11.02
